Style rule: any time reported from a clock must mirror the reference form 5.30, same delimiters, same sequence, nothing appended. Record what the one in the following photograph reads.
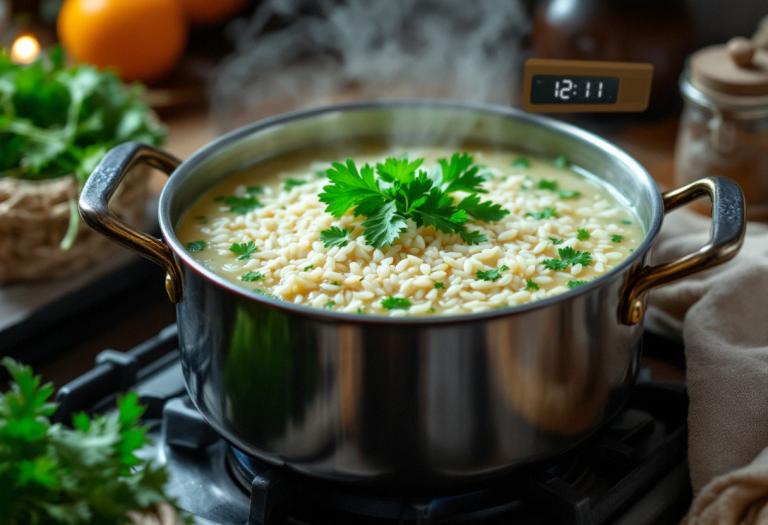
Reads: 12.11
